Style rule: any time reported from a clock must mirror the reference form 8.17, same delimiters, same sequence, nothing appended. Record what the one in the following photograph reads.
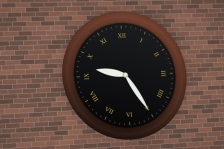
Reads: 9.25
